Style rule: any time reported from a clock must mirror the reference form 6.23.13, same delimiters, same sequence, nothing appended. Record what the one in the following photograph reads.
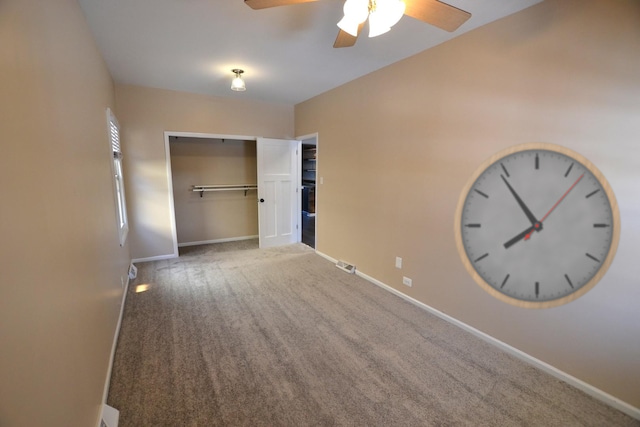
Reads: 7.54.07
